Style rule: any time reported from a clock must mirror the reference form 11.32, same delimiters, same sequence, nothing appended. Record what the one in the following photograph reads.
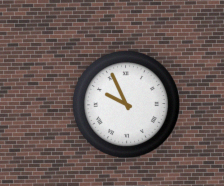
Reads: 9.56
